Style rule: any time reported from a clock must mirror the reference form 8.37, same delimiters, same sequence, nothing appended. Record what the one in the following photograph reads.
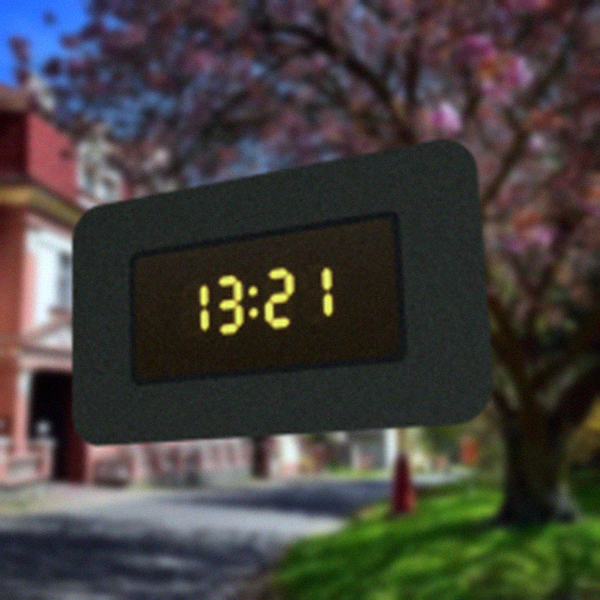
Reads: 13.21
